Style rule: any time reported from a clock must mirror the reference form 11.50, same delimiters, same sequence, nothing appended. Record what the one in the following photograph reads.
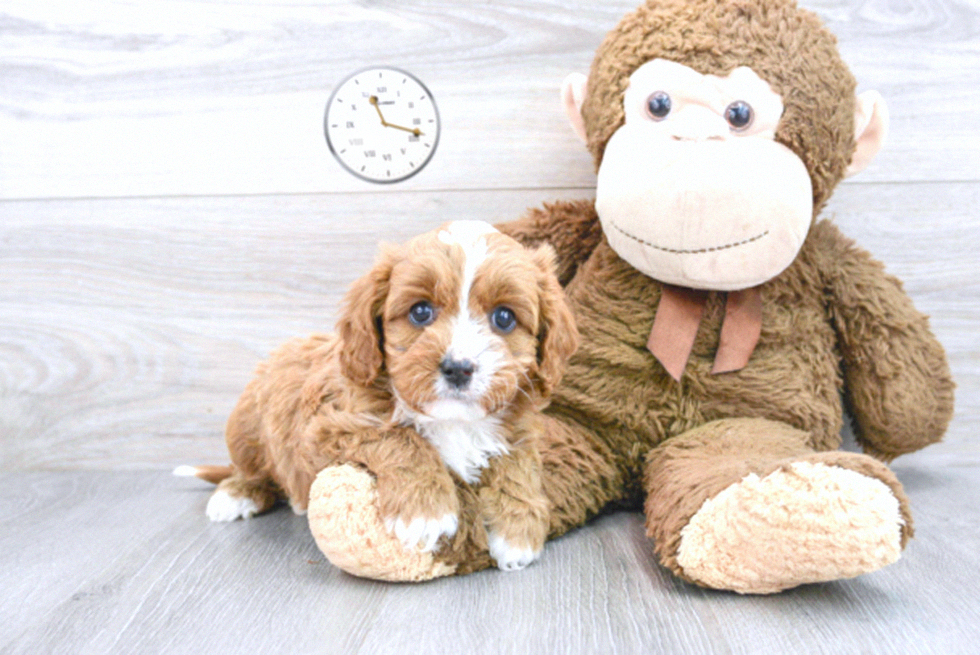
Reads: 11.18
